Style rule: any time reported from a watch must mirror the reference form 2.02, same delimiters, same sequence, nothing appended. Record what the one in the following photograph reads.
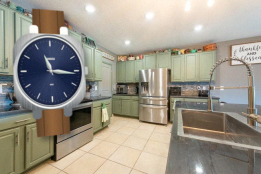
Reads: 11.16
